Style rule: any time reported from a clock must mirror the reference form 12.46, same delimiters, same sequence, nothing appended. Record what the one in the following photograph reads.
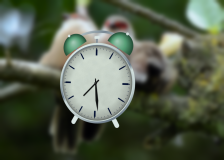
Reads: 7.29
